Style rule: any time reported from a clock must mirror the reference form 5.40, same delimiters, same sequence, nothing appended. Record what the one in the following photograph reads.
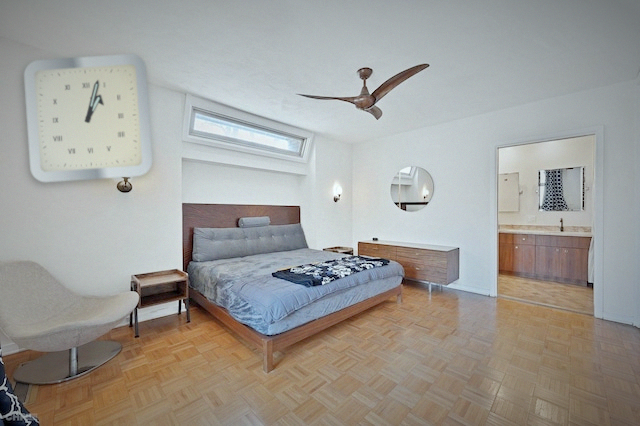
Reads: 1.03
